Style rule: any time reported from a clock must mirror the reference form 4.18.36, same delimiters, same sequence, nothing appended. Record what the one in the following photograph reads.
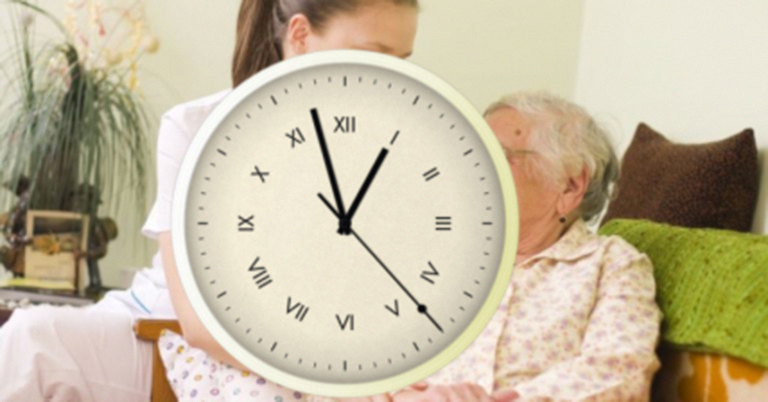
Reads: 12.57.23
